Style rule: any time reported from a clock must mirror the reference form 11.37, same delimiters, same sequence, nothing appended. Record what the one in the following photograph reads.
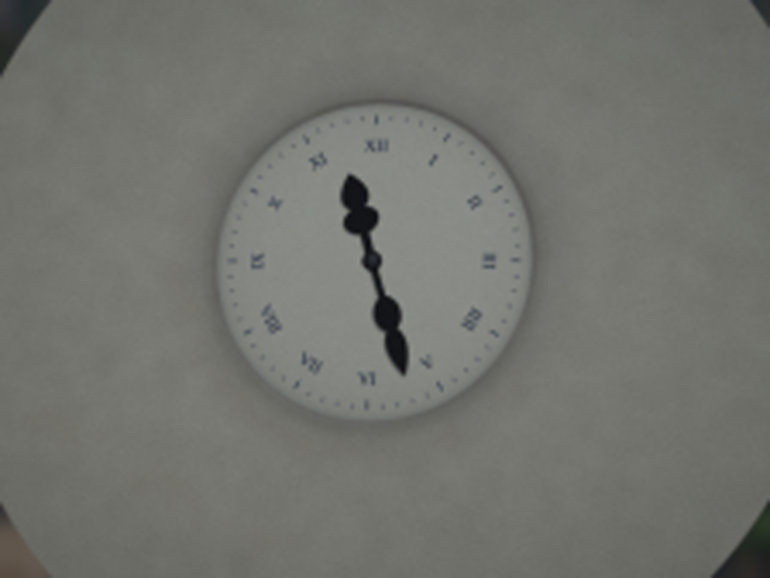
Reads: 11.27
